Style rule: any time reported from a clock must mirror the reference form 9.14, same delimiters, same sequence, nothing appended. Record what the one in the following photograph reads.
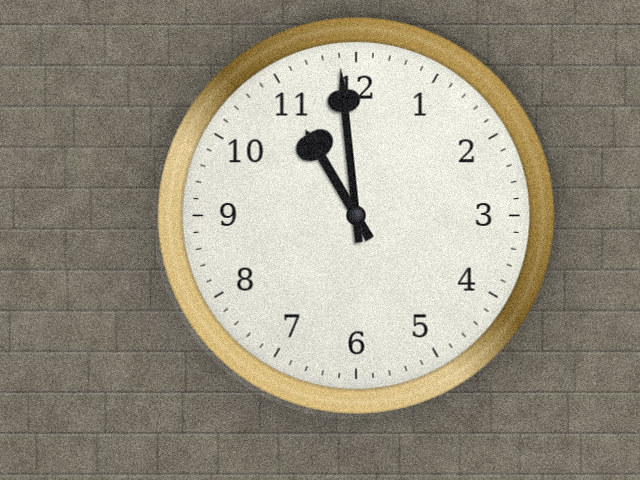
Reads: 10.59
